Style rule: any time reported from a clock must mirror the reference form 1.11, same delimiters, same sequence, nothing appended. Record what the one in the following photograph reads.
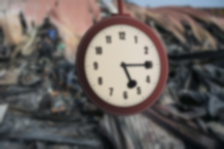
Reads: 5.15
